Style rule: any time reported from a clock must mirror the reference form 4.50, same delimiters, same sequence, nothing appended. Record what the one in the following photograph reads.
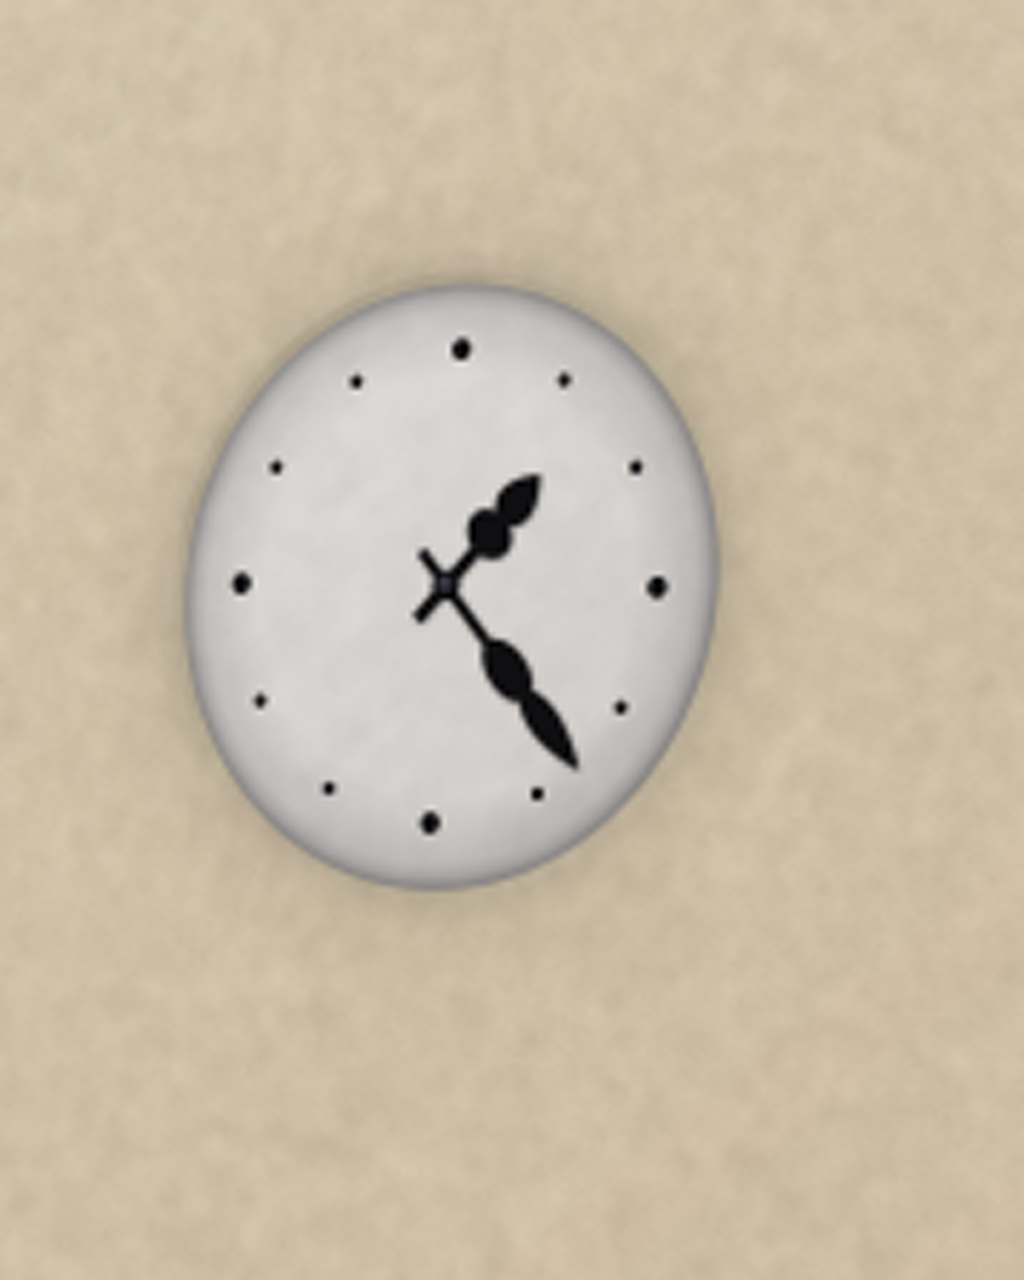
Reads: 1.23
